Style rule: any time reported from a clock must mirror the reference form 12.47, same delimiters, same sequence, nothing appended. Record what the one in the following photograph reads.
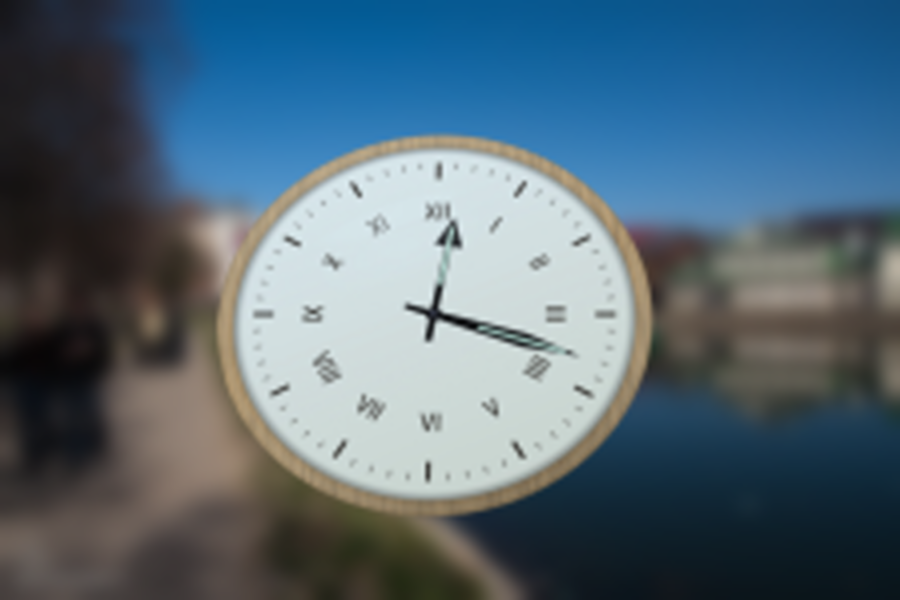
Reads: 12.18
